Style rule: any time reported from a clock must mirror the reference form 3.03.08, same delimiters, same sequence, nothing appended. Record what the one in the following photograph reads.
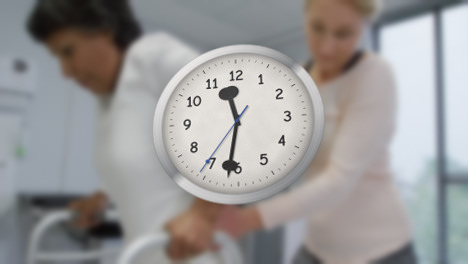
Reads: 11.31.36
